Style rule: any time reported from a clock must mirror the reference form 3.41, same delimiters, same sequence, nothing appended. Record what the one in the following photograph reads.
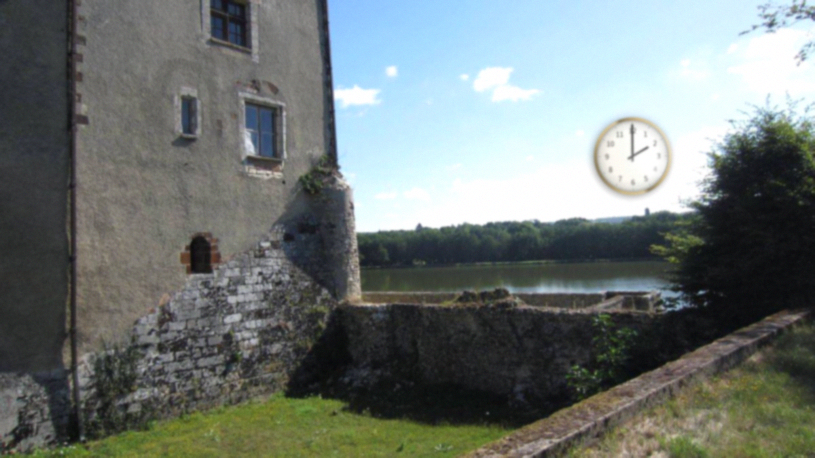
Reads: 2.00
